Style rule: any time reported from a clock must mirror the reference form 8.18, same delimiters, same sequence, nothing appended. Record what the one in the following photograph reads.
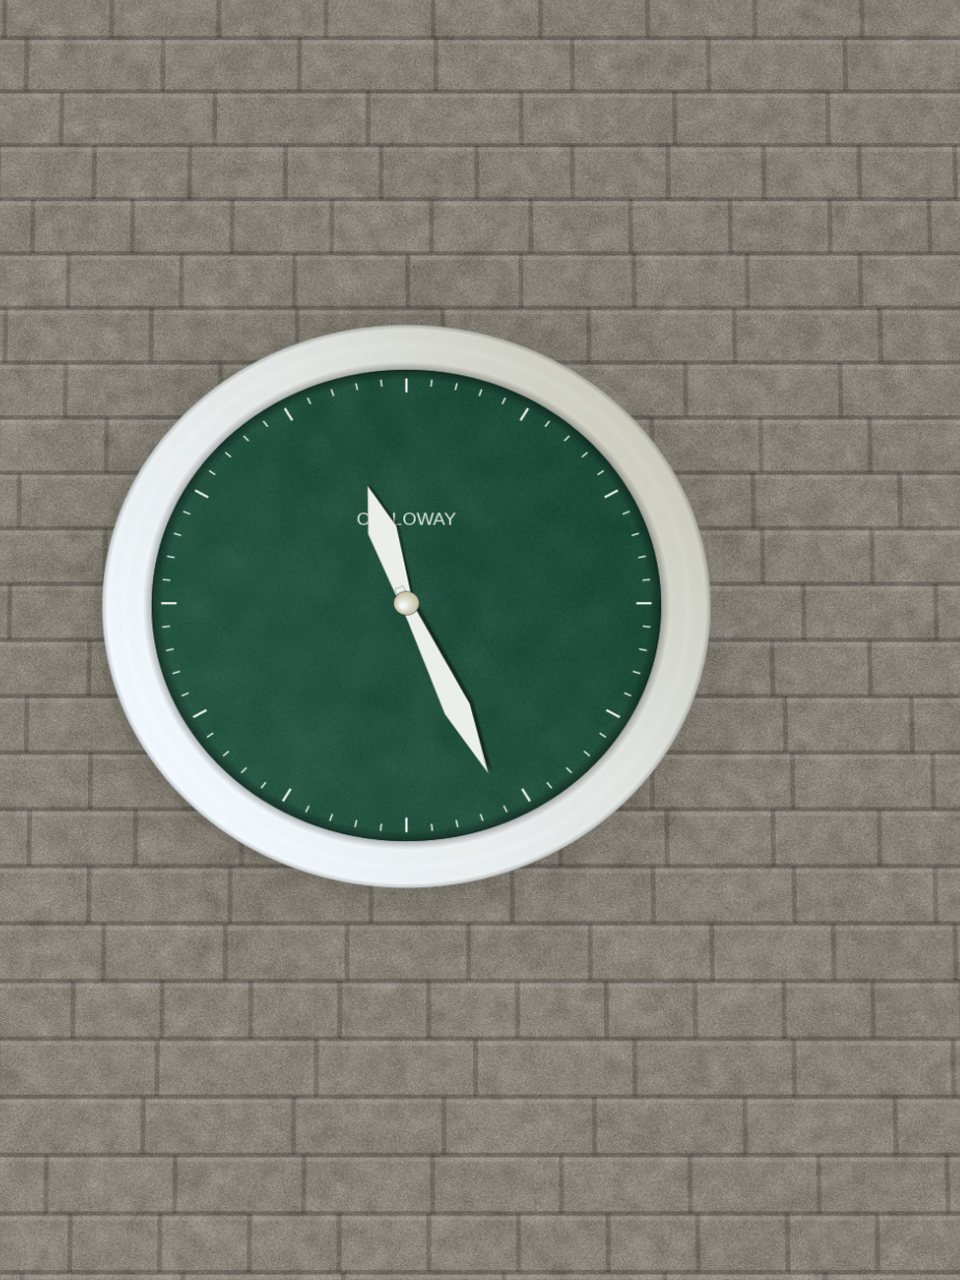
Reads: 11.26
